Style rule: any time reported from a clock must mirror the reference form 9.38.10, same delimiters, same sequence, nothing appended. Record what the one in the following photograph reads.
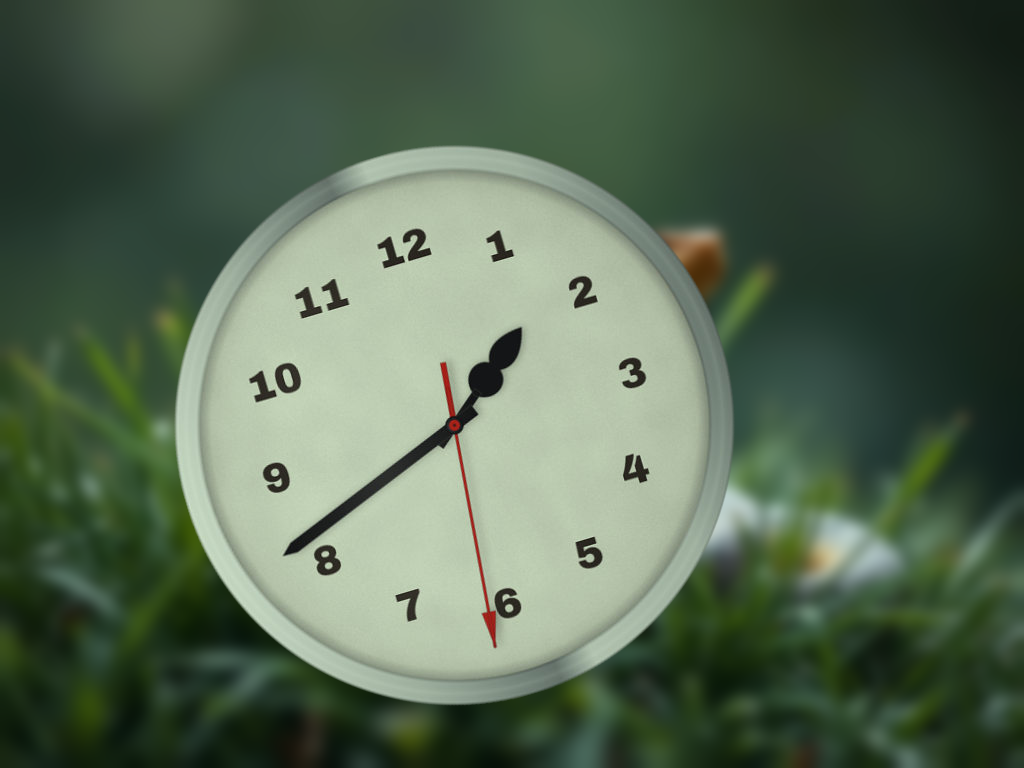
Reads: 1.41.31
